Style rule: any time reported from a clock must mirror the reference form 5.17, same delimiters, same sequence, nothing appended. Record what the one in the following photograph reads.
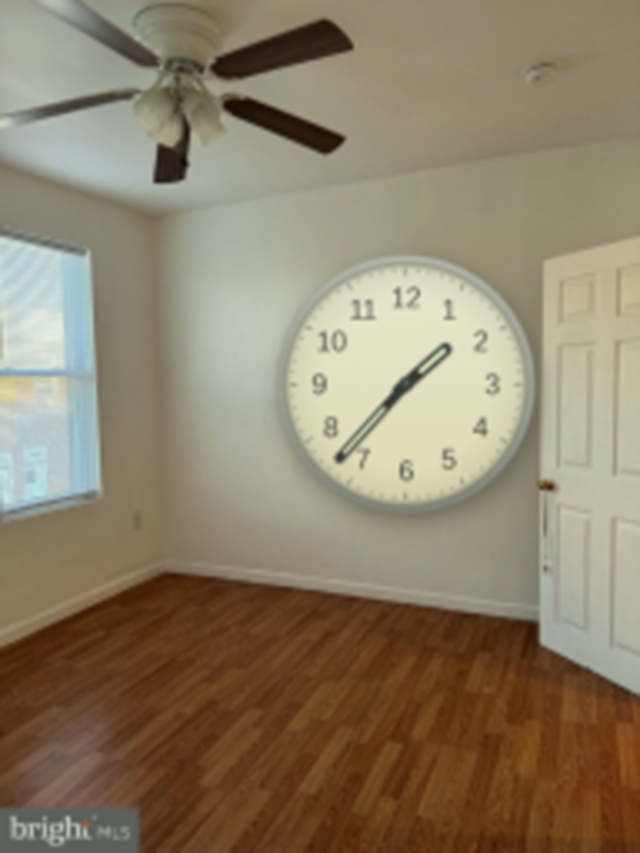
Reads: 1.37
